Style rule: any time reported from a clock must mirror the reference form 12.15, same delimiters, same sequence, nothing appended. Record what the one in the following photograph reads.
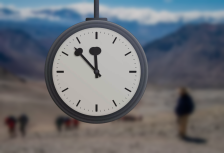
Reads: 11.53
